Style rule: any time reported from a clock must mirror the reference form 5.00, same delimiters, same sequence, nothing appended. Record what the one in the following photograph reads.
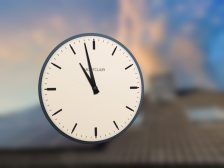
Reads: 10.58
